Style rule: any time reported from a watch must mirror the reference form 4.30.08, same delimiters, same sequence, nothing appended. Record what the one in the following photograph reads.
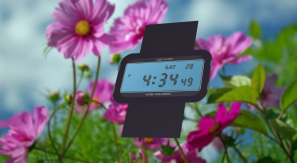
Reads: 4.34.49
